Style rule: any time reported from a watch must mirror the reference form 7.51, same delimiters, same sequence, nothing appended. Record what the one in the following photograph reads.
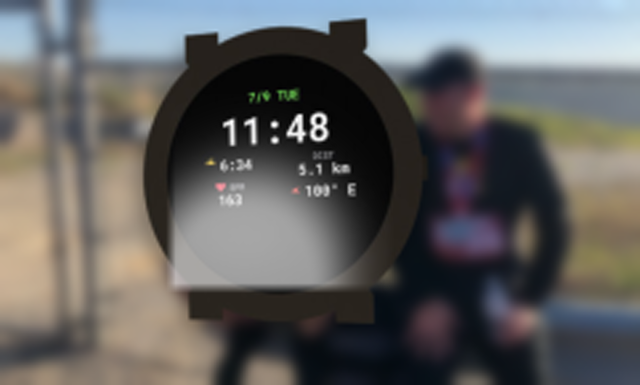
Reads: 11.48
